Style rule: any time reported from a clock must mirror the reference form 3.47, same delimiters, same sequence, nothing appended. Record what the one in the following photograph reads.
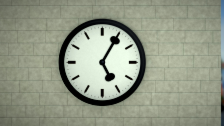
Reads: 5.05
